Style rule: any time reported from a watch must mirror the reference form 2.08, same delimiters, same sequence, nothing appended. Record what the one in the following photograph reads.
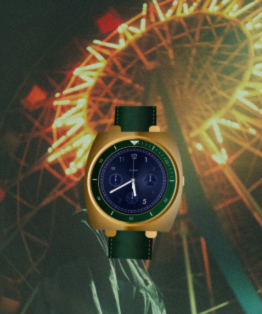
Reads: 5.40
